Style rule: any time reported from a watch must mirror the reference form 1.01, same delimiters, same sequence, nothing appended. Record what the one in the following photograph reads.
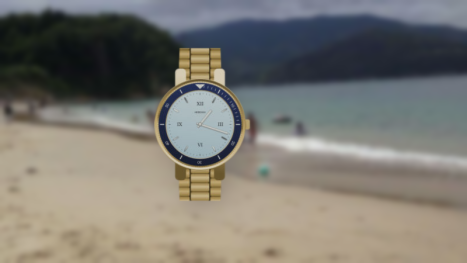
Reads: 1.18
